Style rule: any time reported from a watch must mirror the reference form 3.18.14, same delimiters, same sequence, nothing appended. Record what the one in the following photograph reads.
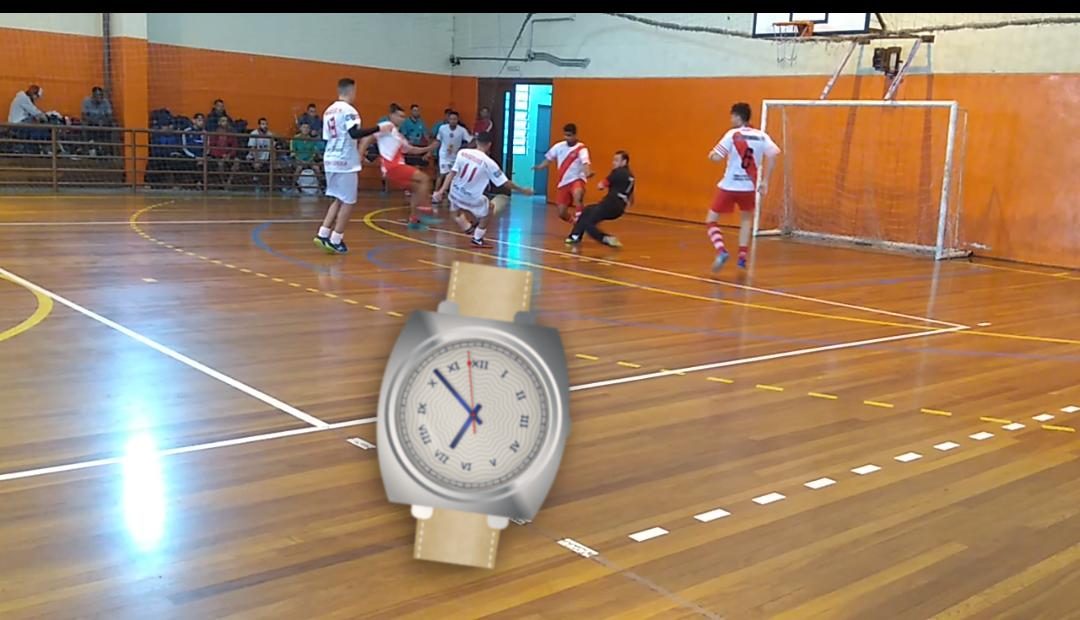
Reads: 6.51.58
